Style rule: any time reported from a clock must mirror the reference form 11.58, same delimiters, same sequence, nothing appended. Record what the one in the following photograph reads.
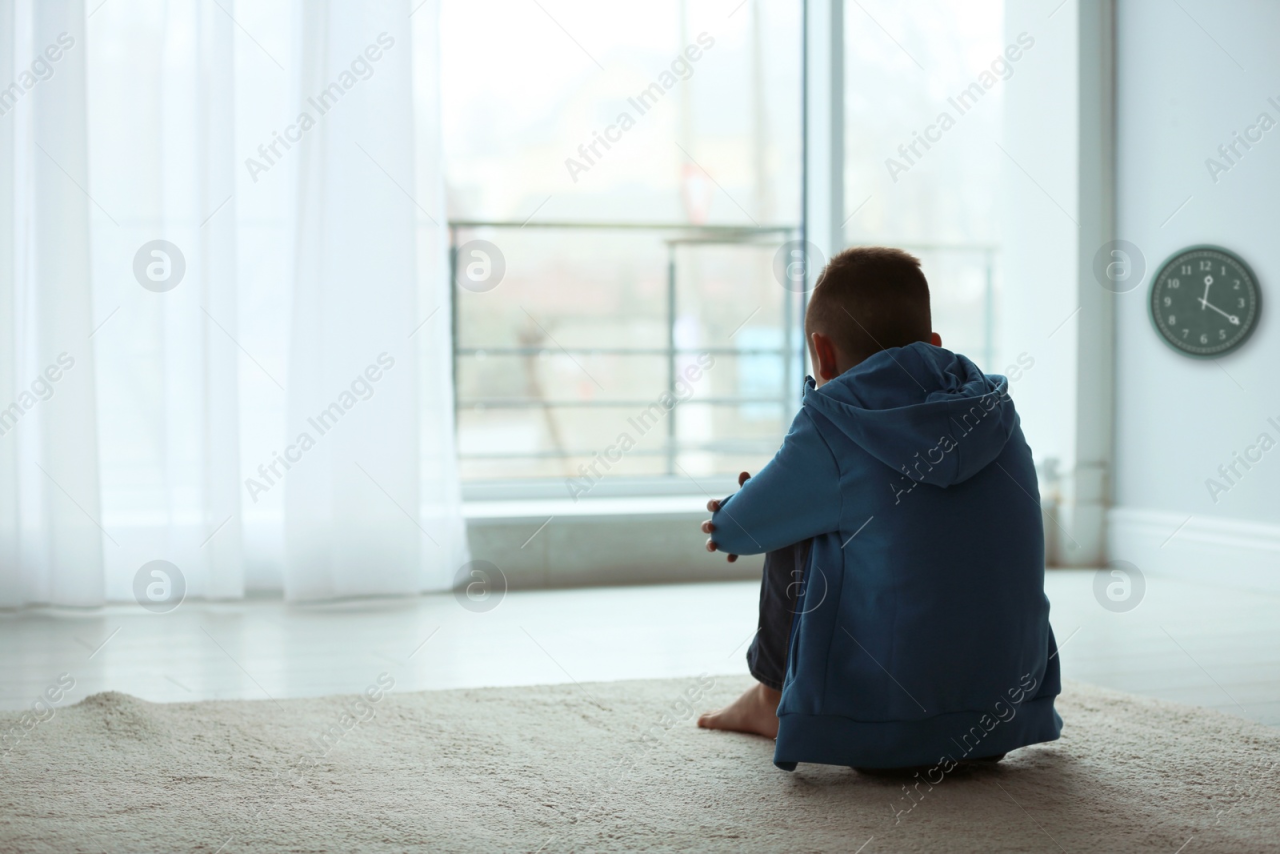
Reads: 12.20
